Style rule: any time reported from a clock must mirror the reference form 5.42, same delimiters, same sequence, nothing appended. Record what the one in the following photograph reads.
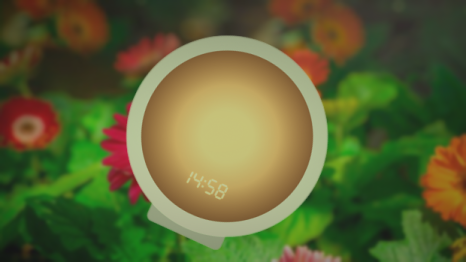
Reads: 14.58
